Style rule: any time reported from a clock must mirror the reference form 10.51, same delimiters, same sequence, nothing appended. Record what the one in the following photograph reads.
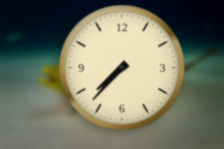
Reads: 7.37
